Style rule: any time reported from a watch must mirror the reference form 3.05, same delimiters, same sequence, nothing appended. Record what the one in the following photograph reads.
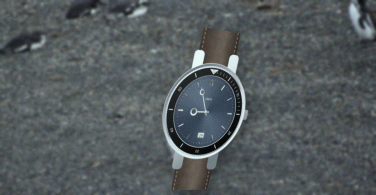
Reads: 8.56
